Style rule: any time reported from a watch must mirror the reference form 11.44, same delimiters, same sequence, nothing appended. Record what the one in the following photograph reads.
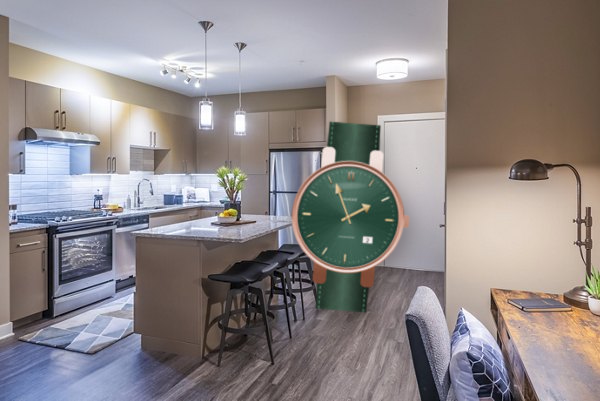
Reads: 1.56
